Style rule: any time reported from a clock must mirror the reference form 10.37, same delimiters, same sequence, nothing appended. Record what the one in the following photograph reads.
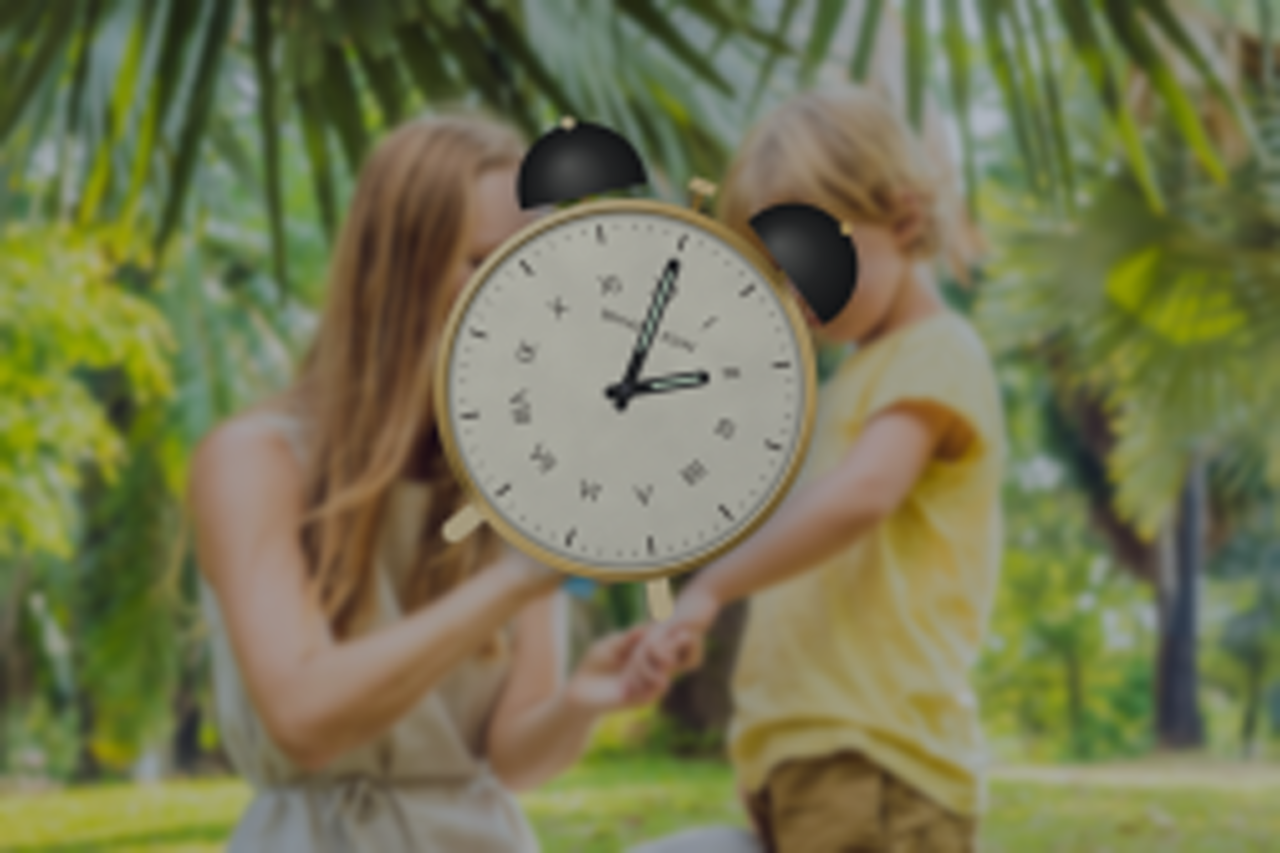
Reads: 2.00
